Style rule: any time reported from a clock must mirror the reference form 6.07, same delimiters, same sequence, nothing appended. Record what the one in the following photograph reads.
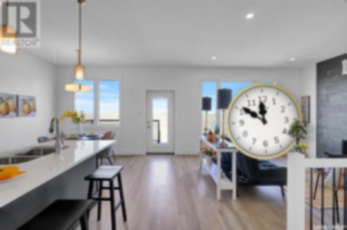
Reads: 11.51
